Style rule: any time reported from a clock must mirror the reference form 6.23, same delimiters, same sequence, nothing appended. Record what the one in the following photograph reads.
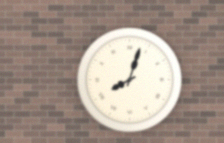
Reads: 8.03
